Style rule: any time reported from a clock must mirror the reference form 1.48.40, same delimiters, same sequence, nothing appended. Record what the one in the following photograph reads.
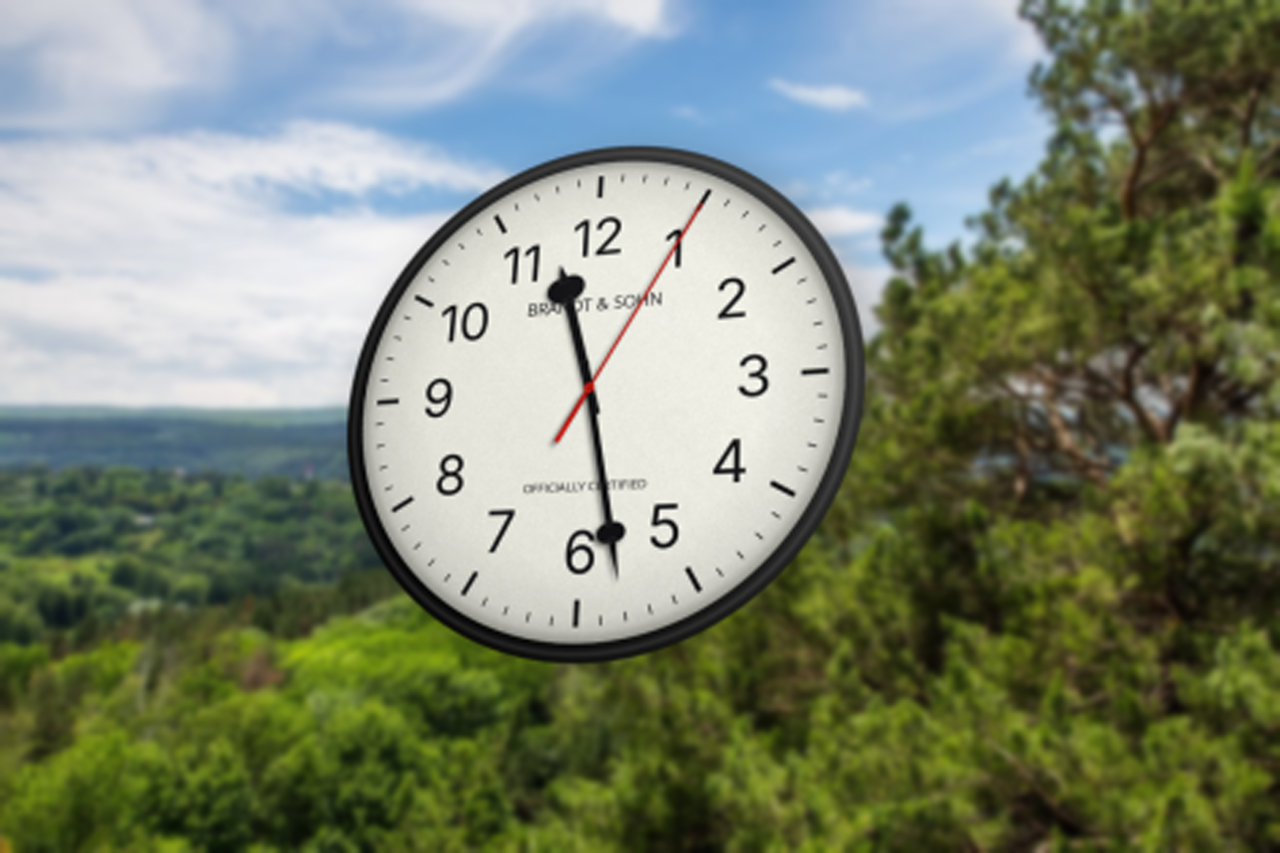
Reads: 11.28.05
